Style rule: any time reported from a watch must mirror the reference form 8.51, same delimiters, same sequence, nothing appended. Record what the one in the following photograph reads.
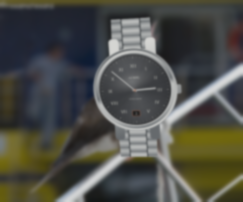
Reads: 2.52
